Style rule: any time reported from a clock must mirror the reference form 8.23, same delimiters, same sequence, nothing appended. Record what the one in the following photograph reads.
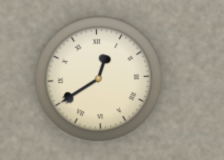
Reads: 12.40
